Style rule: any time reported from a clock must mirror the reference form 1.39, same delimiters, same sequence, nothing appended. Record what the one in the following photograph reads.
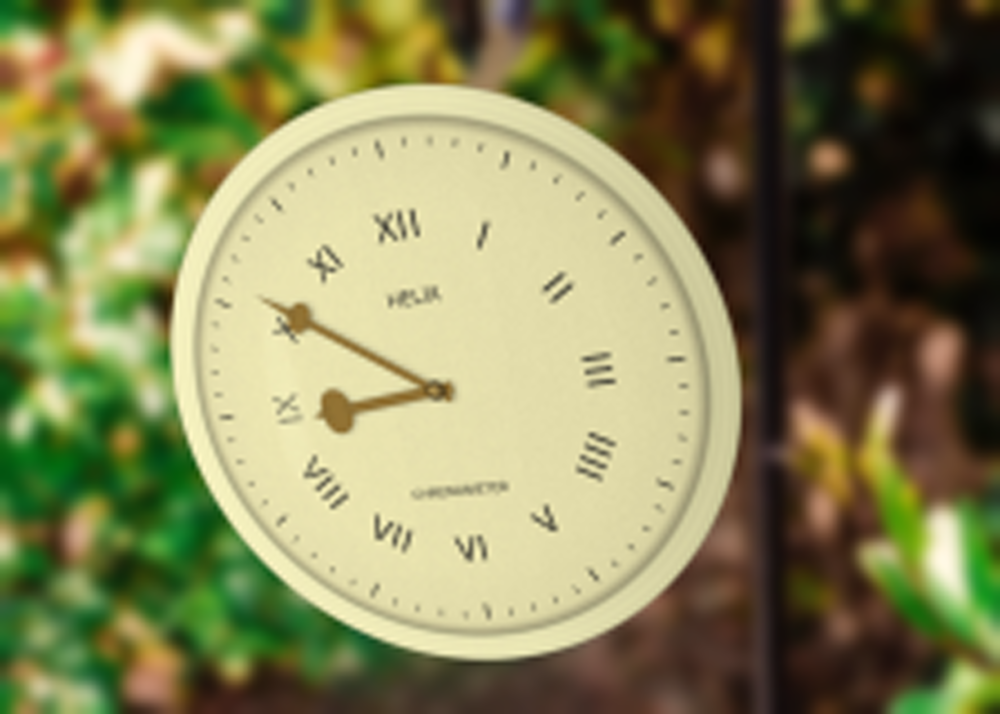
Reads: 8.51
